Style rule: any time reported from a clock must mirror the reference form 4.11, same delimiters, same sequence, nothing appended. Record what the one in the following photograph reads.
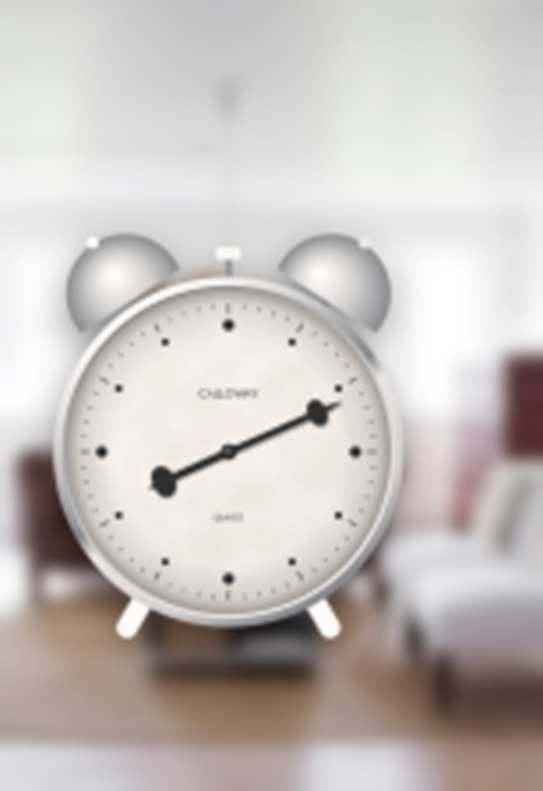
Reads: 8.11
